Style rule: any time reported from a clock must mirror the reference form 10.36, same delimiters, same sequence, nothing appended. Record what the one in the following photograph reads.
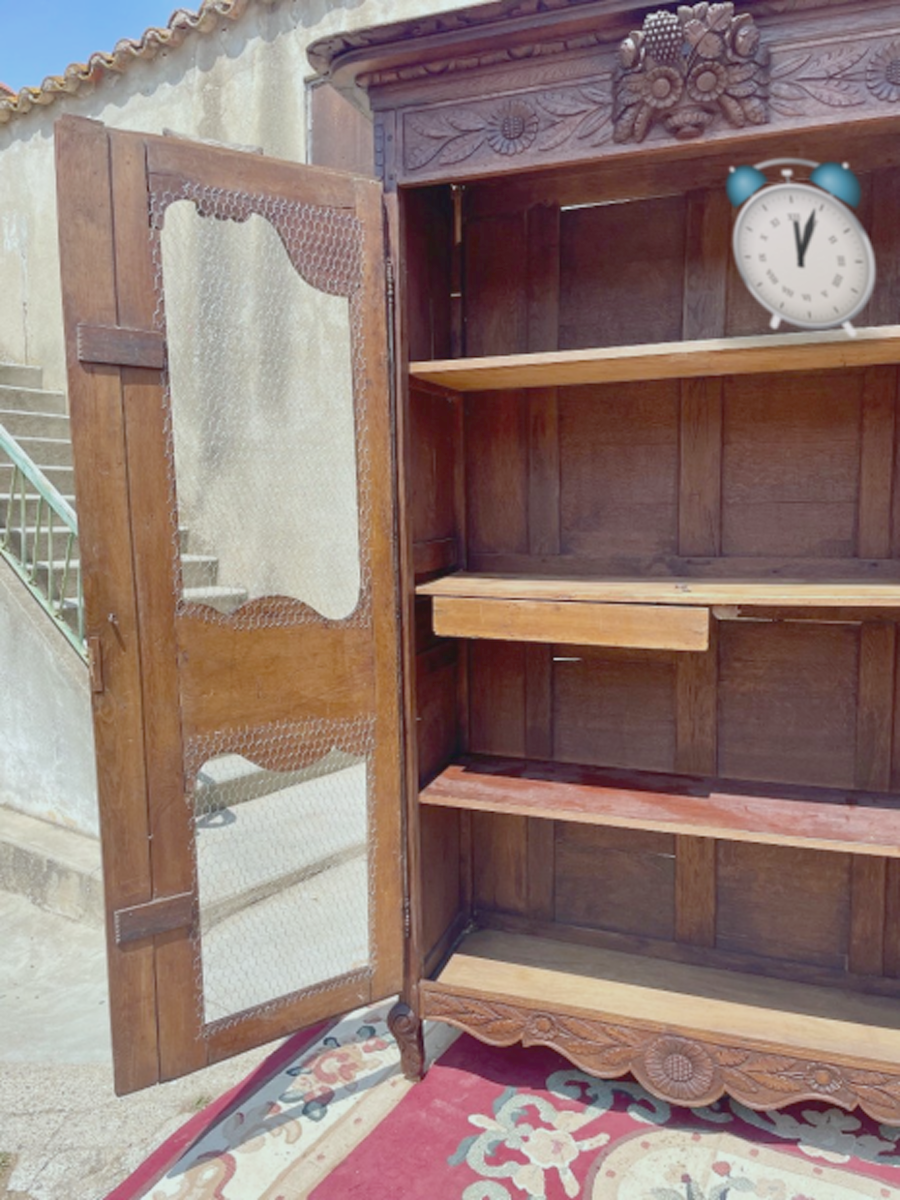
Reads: 12.04
